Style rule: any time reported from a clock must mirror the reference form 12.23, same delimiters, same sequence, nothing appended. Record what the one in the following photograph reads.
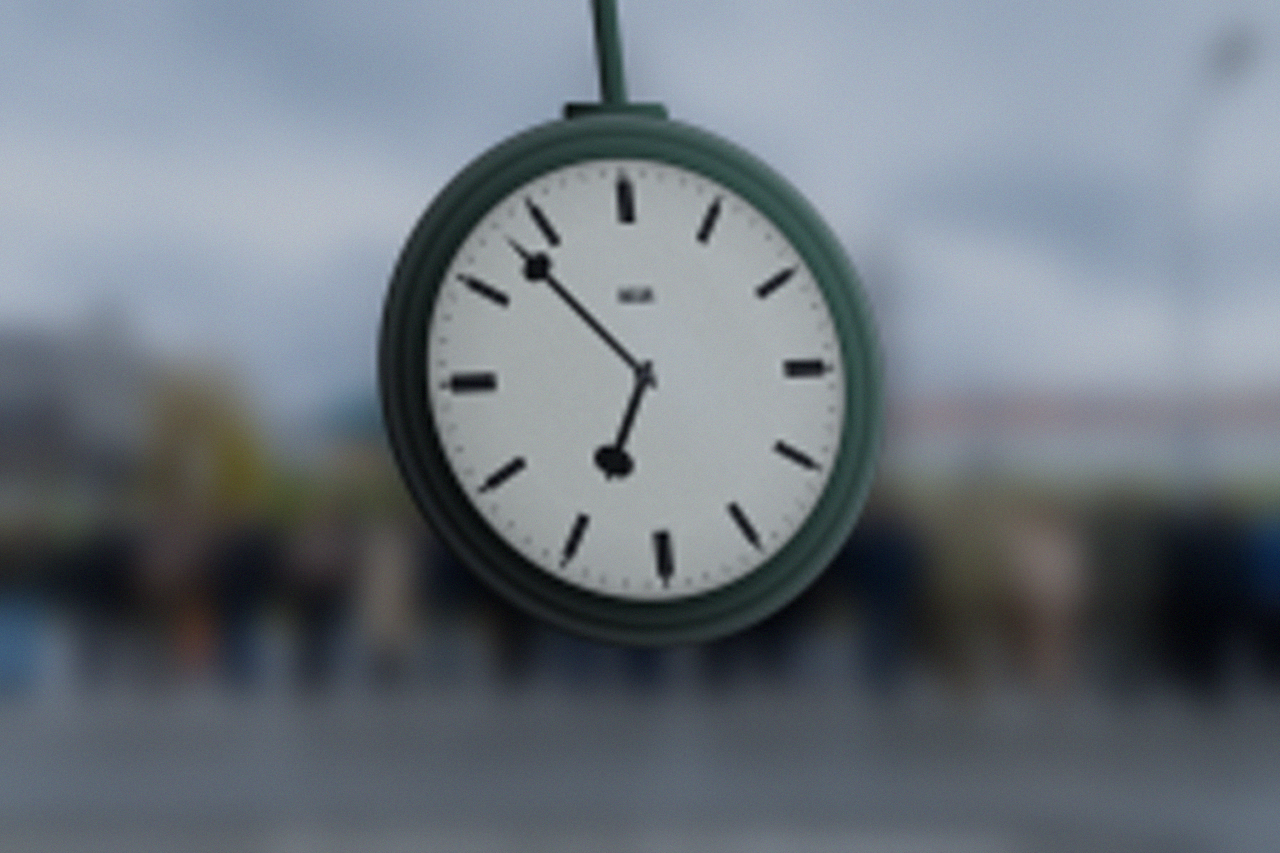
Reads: 6.53
